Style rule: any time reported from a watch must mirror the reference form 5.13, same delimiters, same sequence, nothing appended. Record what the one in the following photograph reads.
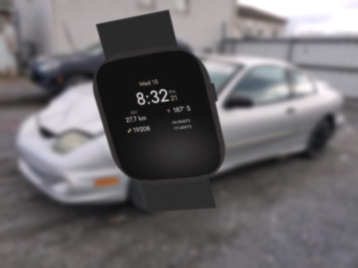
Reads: 8.32
